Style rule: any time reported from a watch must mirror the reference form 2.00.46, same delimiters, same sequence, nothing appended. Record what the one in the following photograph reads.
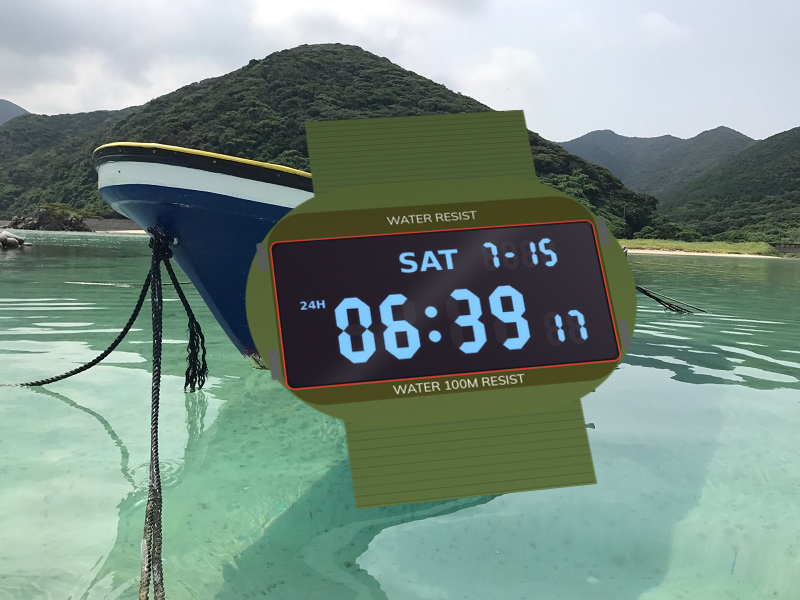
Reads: 6.39.17
